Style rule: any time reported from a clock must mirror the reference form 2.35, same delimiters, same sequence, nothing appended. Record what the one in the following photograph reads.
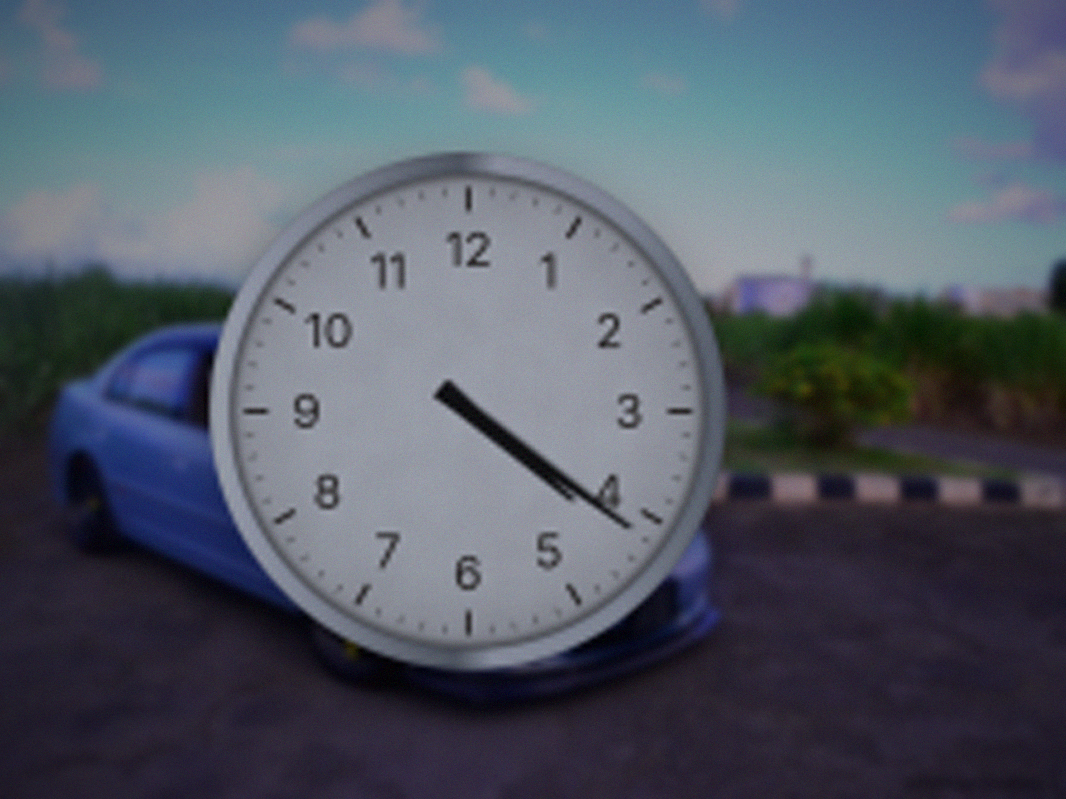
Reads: 4.21
